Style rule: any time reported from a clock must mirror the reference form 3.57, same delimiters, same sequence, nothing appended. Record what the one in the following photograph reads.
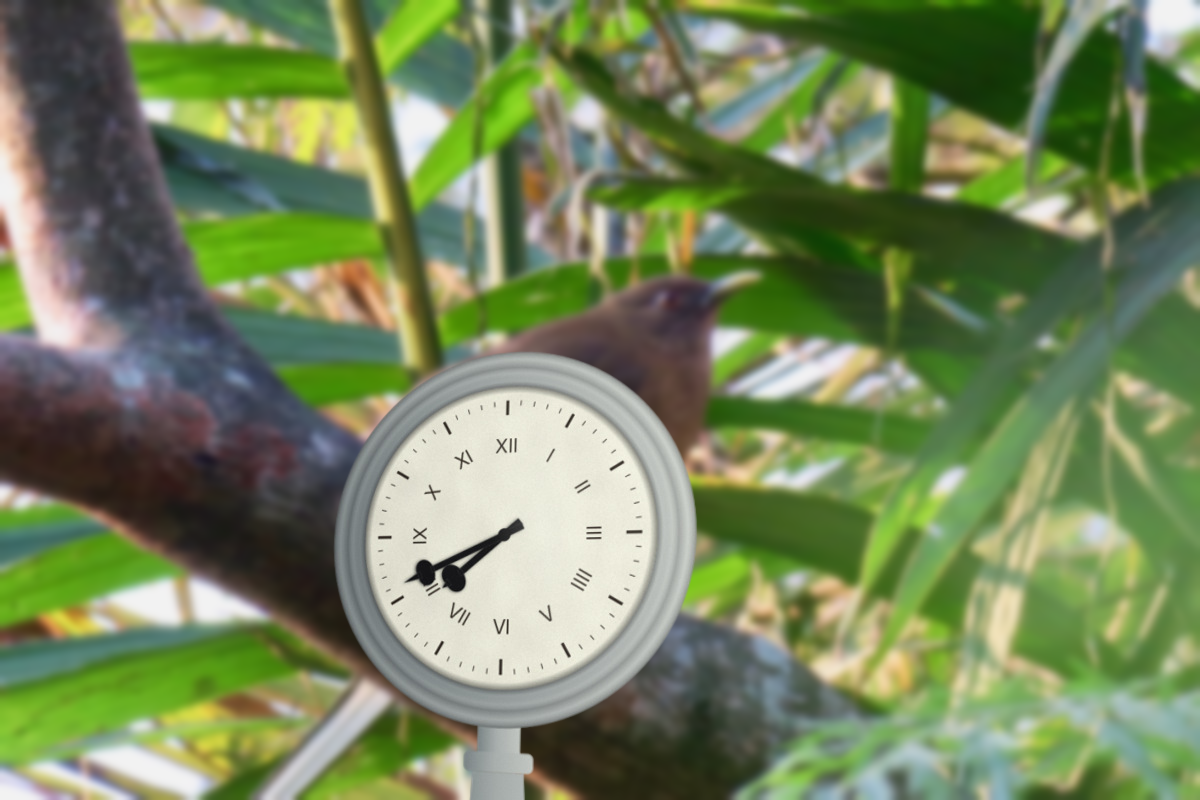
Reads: 7.41
